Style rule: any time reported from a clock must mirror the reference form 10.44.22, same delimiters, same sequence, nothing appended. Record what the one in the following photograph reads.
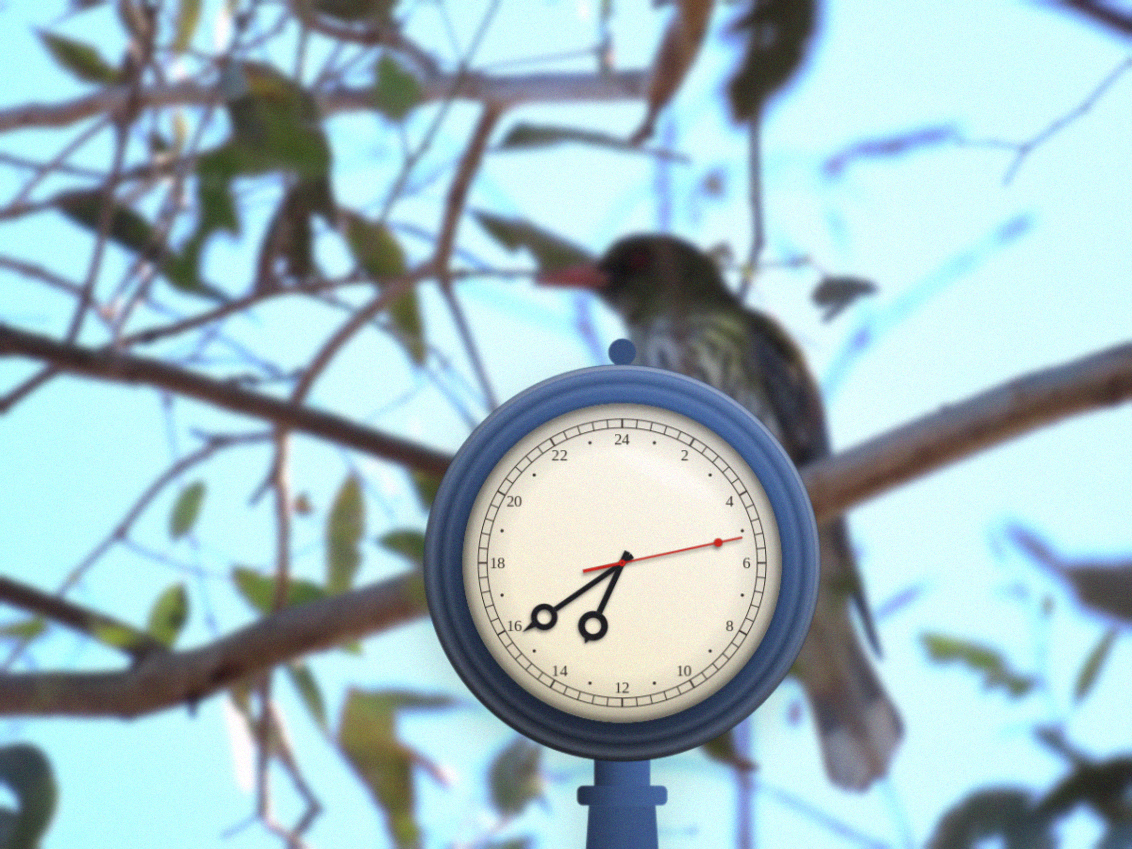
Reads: 13.39.13
